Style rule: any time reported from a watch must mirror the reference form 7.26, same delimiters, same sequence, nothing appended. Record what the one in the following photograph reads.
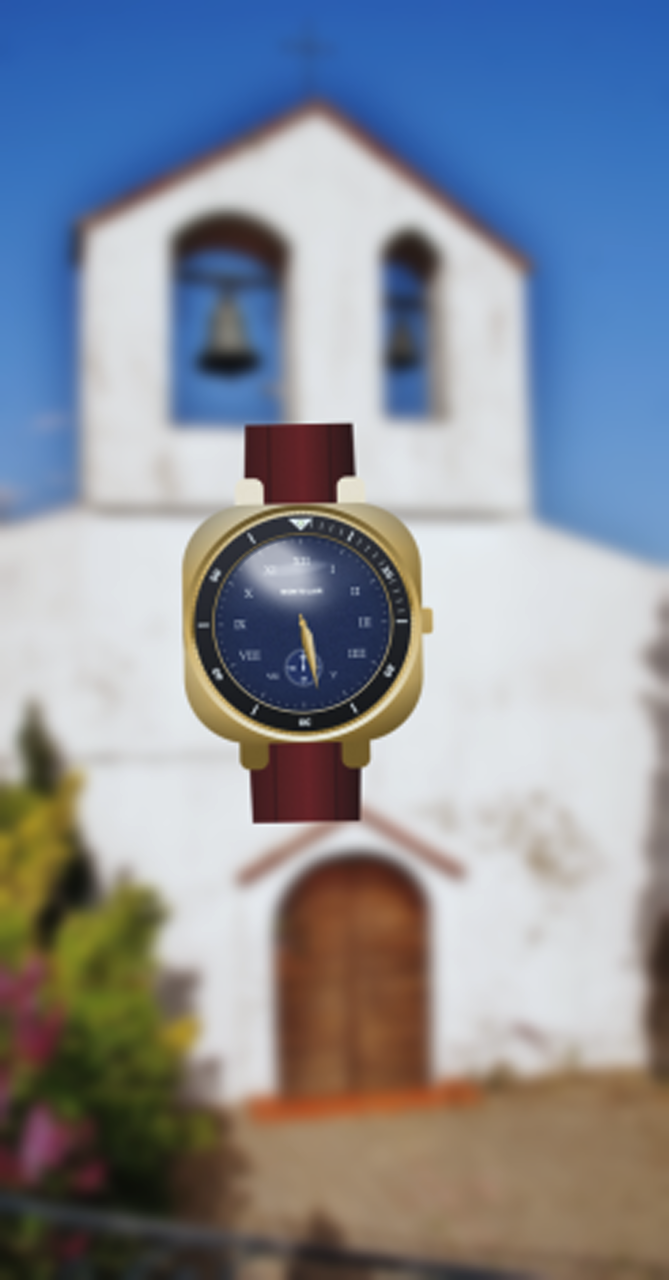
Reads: 5.28
